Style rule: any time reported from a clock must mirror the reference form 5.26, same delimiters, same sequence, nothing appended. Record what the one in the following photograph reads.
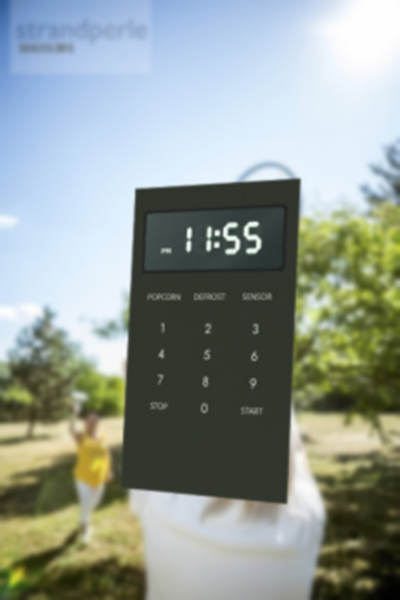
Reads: 11.55
